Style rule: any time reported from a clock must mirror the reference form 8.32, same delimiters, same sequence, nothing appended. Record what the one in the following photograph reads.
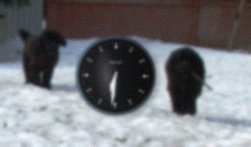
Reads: 6.31
